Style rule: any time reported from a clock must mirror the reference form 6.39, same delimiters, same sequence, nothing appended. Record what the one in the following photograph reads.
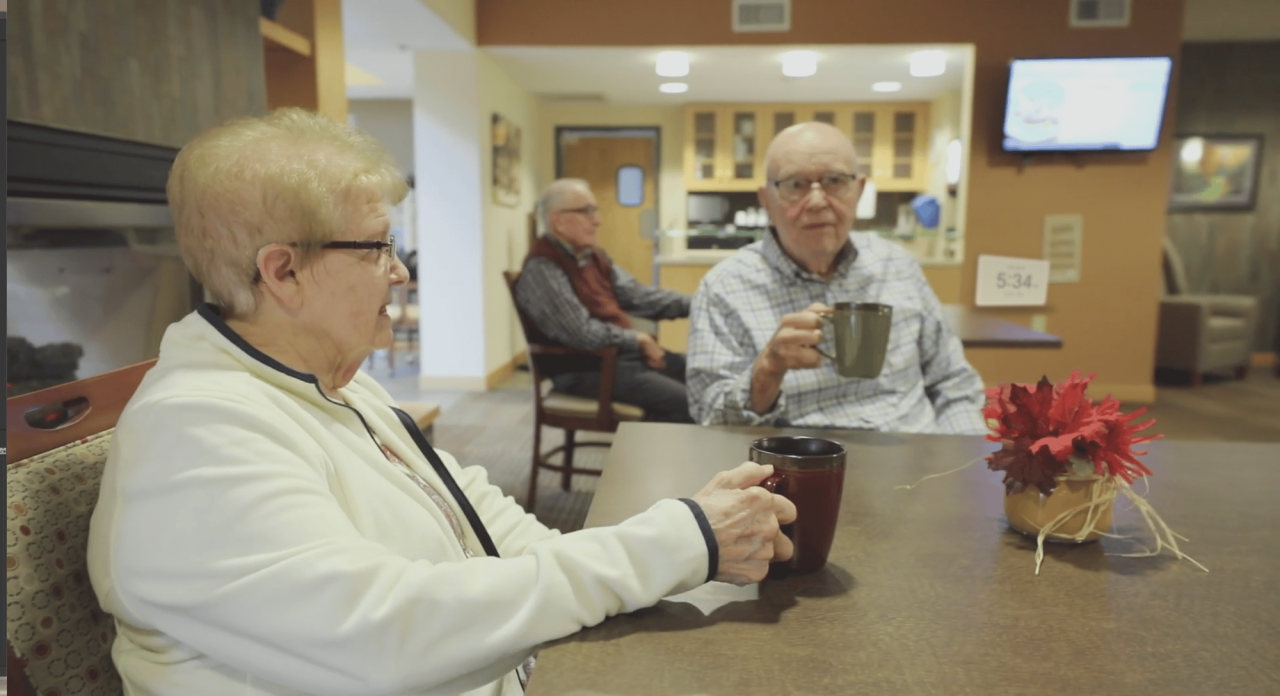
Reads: 5.34
